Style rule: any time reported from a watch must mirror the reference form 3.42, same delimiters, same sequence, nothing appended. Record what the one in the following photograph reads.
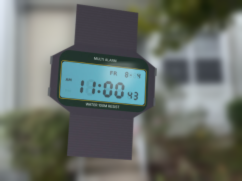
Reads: 11.00
